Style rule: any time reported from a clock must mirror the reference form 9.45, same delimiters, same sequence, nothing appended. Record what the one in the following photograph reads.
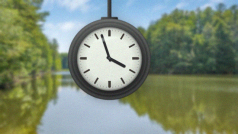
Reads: 3.57
